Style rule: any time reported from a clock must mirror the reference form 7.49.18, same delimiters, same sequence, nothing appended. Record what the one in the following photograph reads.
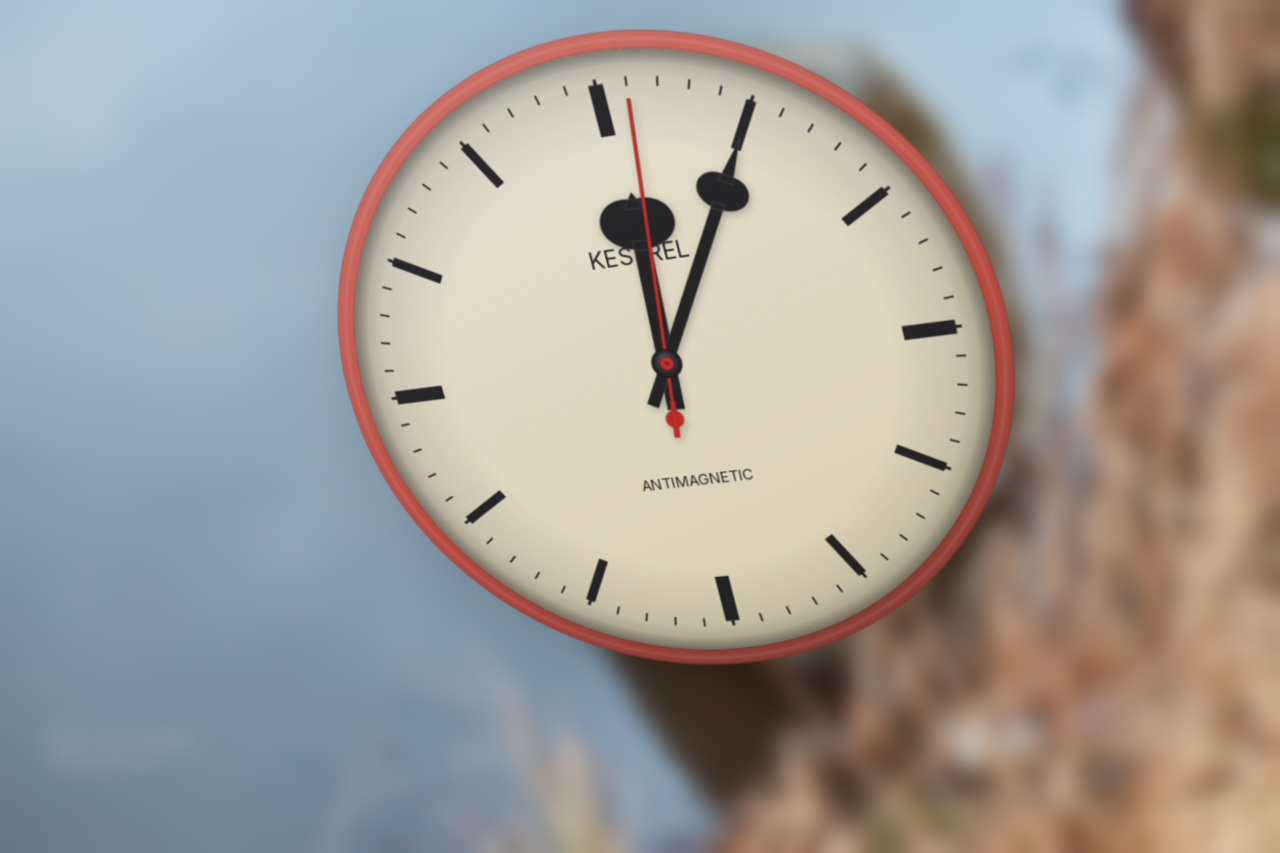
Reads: 12.05.01
